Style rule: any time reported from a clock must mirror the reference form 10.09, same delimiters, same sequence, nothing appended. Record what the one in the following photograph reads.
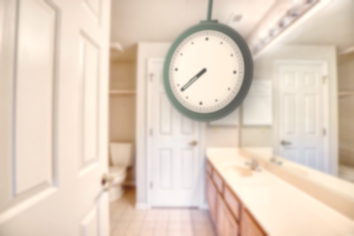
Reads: 7.38
